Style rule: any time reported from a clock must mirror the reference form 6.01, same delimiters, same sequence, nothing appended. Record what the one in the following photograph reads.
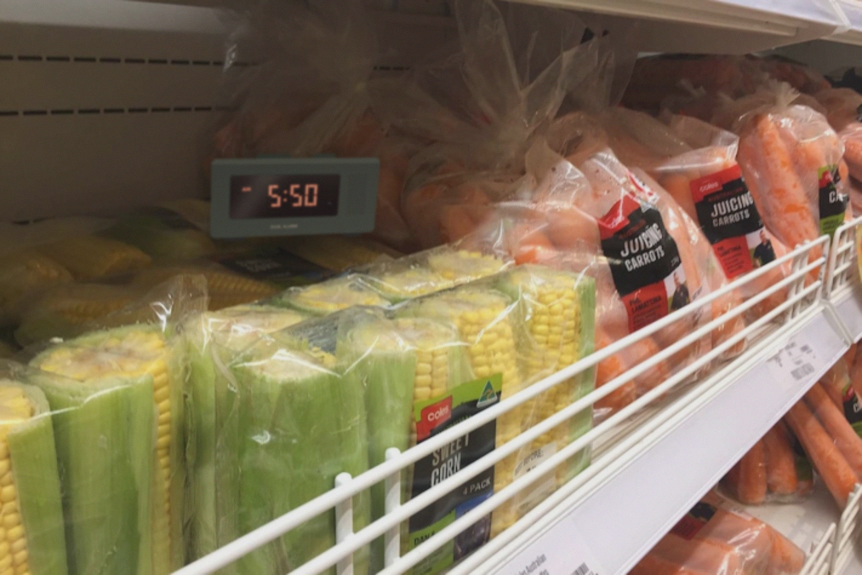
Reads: 5.50
